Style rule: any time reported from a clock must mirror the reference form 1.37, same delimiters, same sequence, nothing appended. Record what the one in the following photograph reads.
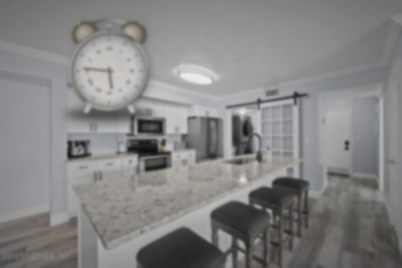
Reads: 5.46
